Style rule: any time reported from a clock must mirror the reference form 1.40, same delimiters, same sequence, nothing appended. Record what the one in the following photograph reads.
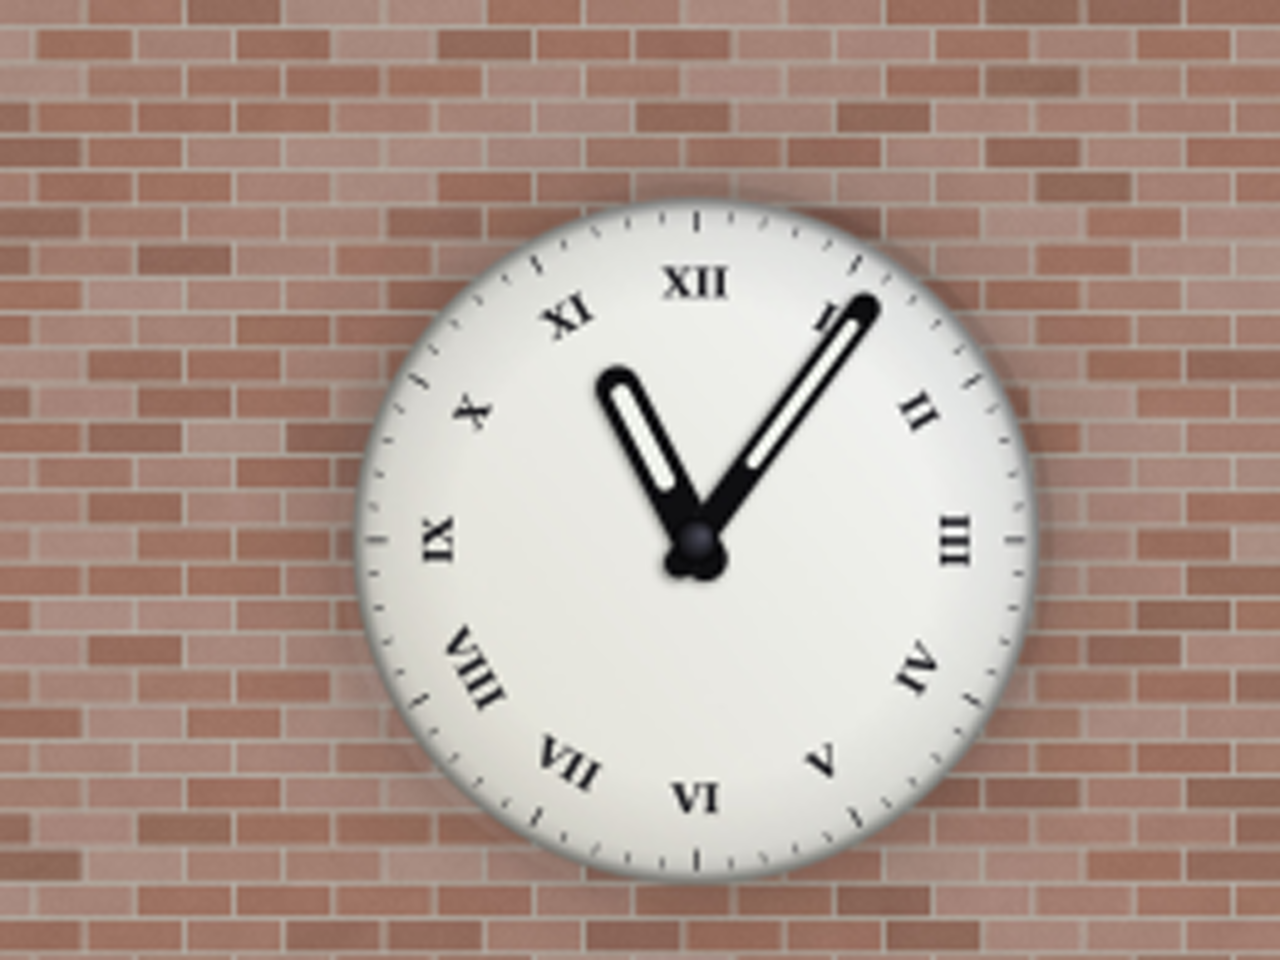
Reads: 11.06
